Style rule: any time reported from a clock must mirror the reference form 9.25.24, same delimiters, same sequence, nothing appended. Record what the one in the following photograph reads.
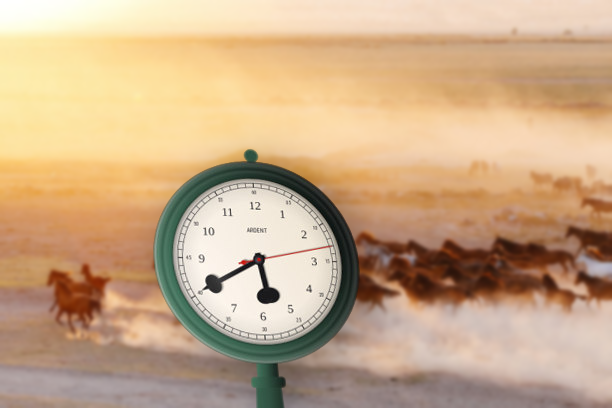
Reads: 5.40.13
